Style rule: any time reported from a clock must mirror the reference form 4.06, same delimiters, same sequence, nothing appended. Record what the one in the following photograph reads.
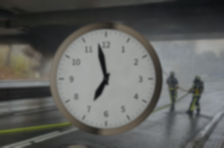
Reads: 6.58
